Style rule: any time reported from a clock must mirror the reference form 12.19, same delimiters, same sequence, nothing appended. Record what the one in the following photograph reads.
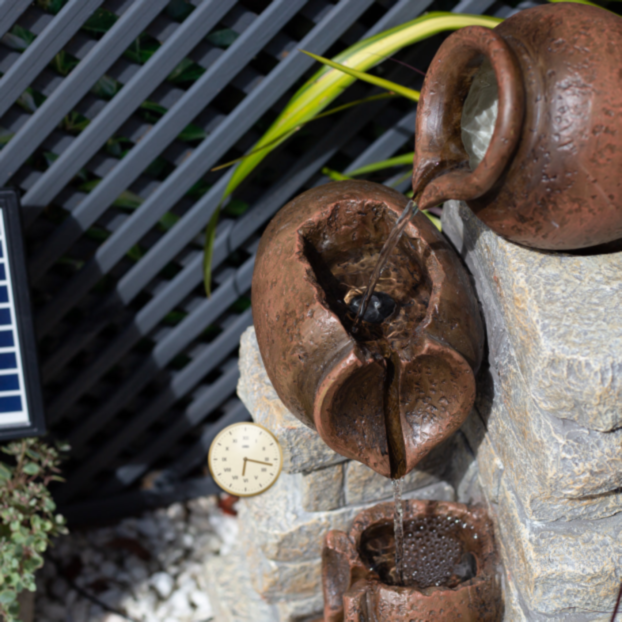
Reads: 6.17
